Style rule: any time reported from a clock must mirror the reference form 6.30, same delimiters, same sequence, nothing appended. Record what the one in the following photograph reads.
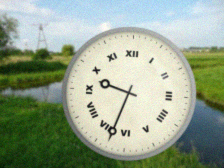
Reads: 9.33
